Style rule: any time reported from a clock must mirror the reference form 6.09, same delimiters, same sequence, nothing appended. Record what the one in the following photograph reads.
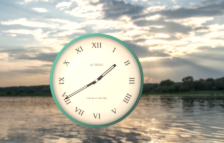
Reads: 1.40
